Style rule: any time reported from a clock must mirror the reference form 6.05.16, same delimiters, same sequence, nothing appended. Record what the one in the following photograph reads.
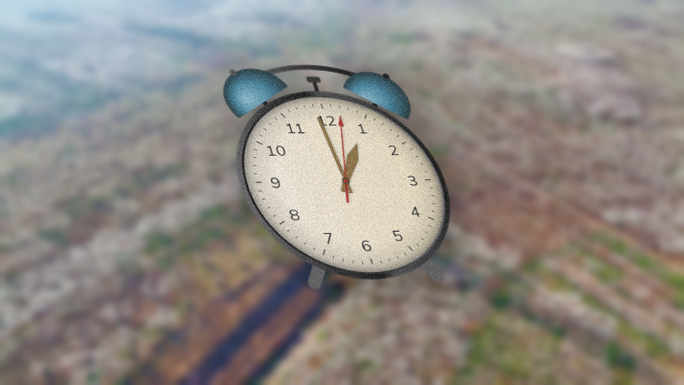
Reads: 12.59.02
